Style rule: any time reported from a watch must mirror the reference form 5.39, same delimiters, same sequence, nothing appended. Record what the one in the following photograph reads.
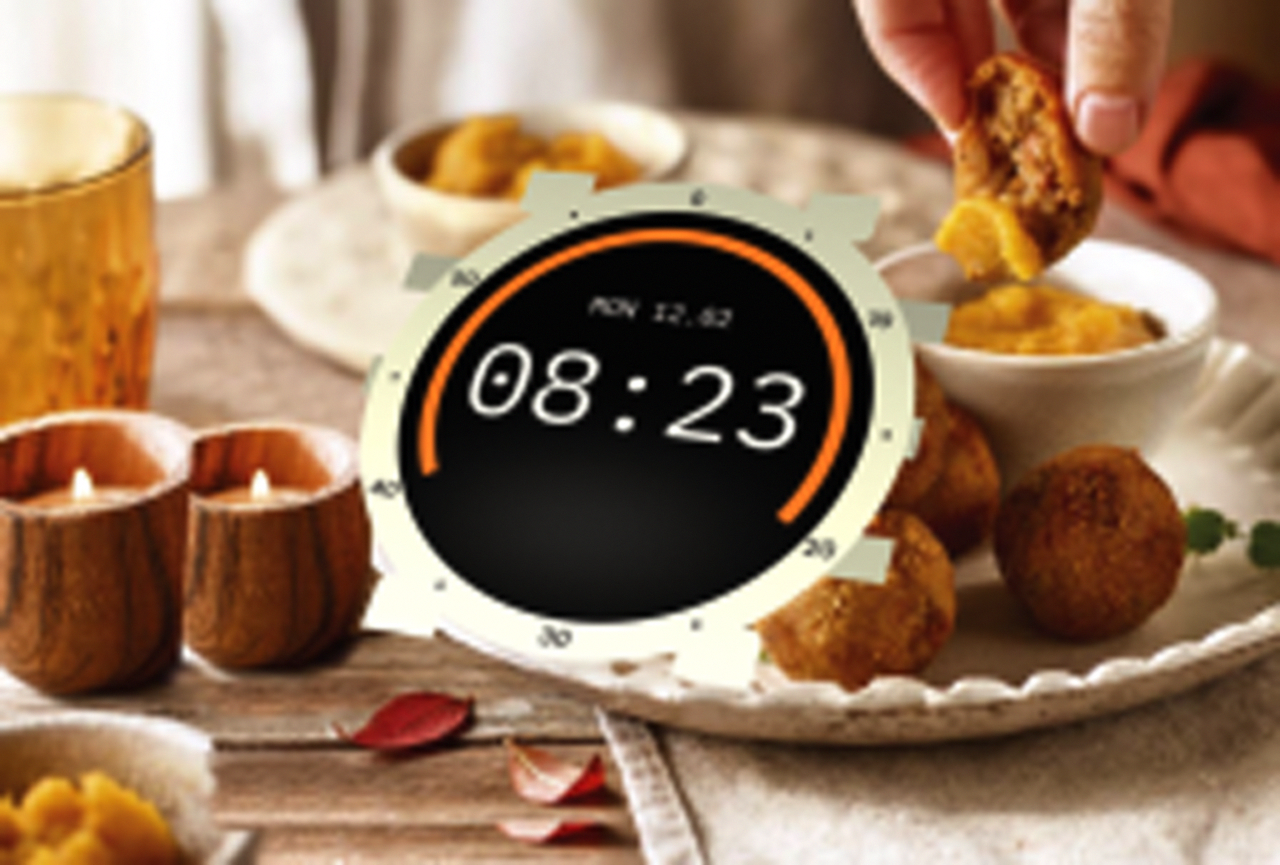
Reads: 8.23
